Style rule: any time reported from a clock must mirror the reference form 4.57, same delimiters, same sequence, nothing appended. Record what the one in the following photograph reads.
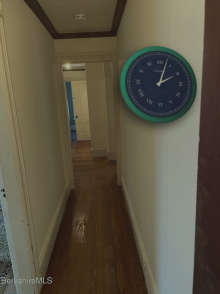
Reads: 2.03
